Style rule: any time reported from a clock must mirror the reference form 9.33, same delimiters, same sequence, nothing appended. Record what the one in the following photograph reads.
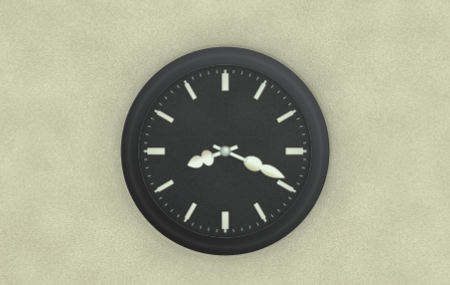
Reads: 8.19
